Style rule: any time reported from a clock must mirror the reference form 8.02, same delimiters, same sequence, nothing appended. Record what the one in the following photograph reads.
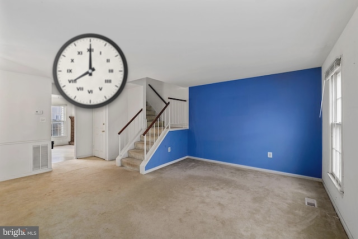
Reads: 8.00
